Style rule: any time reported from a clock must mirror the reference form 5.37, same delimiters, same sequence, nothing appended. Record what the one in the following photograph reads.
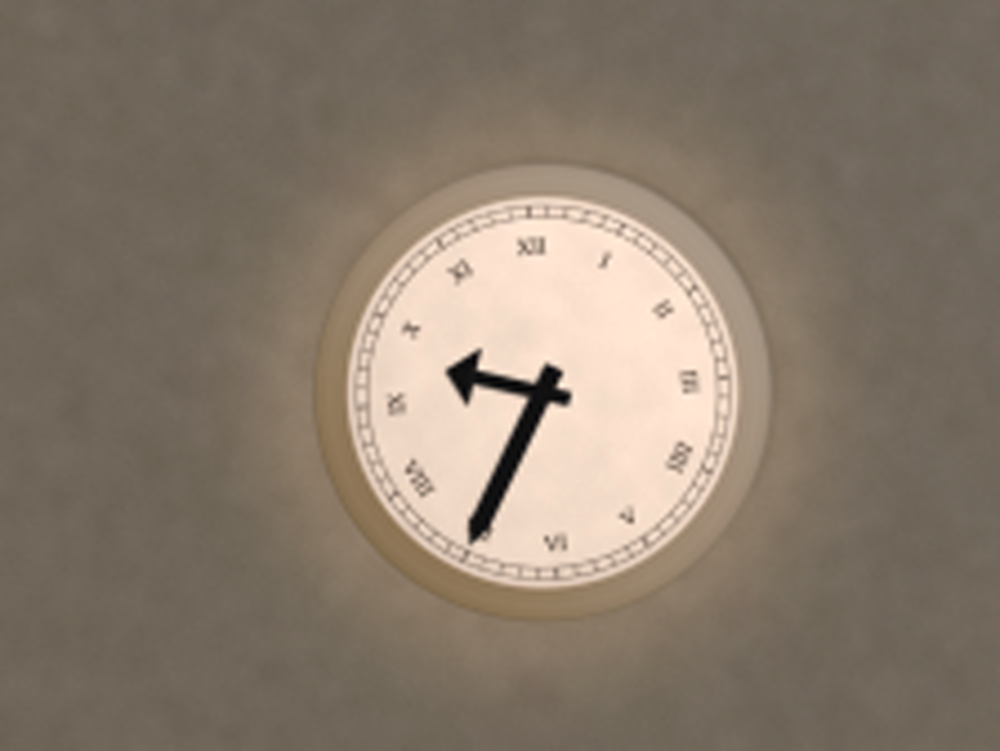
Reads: 9.35
